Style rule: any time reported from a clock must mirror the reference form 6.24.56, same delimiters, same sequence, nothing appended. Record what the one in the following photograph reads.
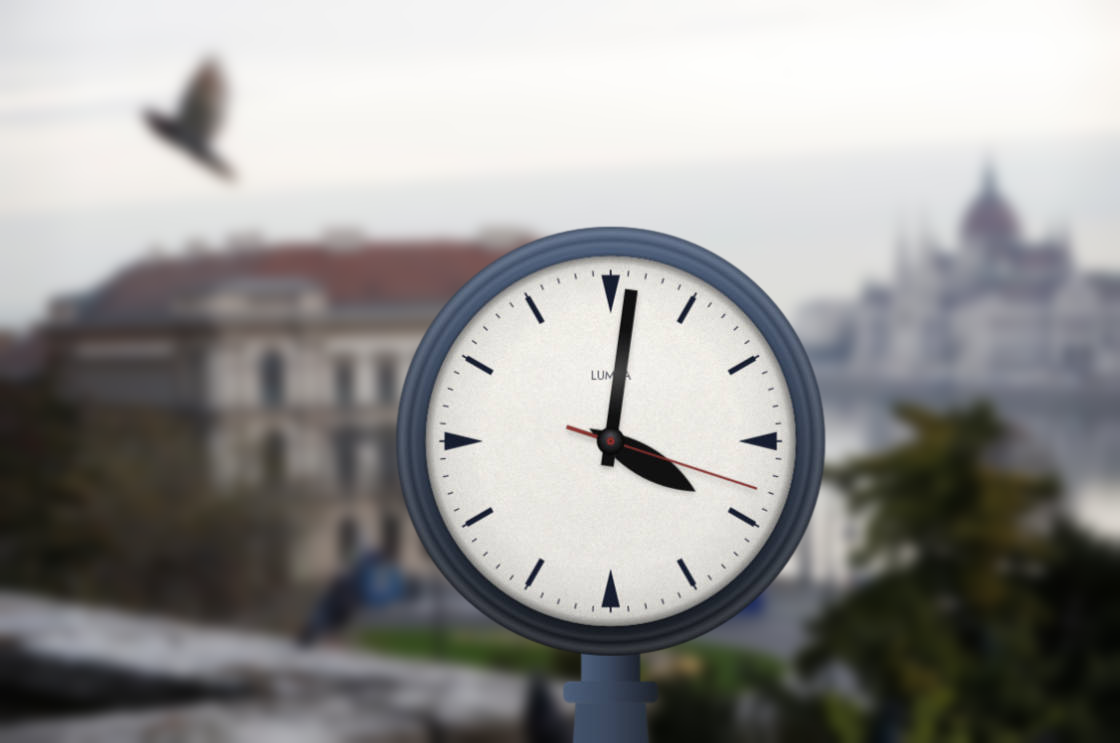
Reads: 4.01.18
